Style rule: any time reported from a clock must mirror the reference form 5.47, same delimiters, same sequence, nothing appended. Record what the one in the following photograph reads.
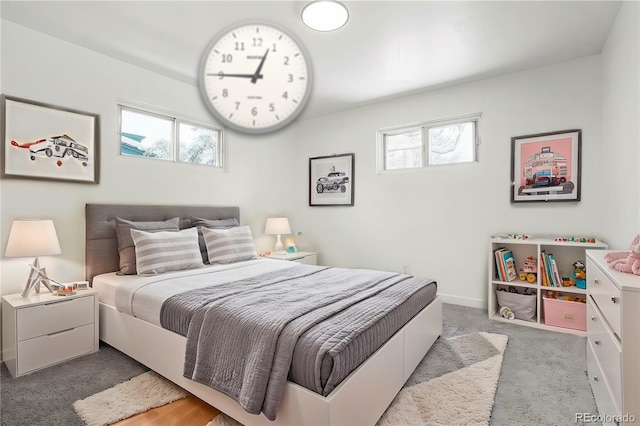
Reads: 12.45
